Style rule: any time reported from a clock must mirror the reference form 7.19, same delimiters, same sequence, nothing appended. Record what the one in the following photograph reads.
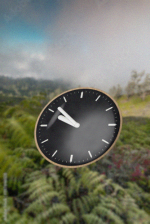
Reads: 9.52
